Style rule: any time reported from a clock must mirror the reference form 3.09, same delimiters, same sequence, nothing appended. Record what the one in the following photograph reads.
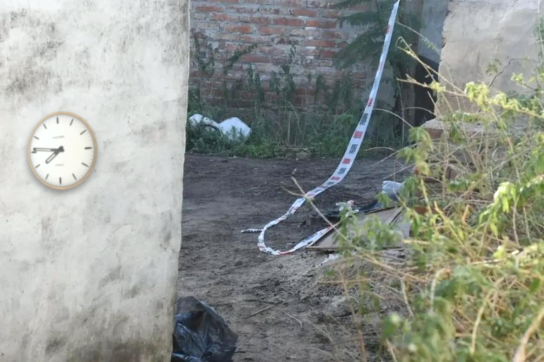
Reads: 7.46
